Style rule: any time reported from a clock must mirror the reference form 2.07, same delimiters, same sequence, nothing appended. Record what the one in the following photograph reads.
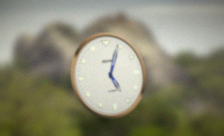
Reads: 5.04
